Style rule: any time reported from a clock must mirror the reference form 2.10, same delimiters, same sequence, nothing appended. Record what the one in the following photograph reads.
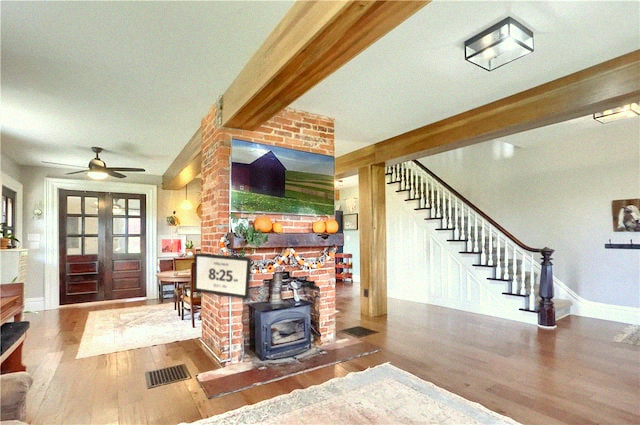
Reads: 8.25
